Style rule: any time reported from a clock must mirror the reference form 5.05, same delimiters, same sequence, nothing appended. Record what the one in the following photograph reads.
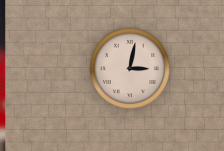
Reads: 3.02
